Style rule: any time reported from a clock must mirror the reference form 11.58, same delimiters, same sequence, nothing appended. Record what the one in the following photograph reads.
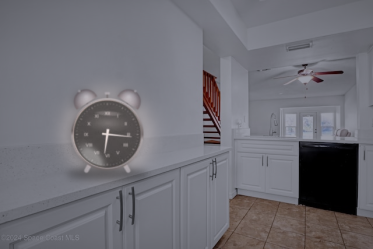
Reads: 6.16
